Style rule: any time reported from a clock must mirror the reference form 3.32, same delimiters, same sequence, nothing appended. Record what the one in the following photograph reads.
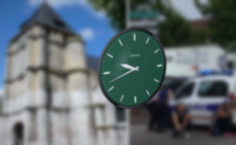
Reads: 9.42
